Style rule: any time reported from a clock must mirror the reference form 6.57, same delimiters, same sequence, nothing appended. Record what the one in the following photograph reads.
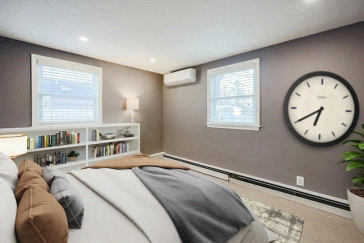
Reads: 6.40
